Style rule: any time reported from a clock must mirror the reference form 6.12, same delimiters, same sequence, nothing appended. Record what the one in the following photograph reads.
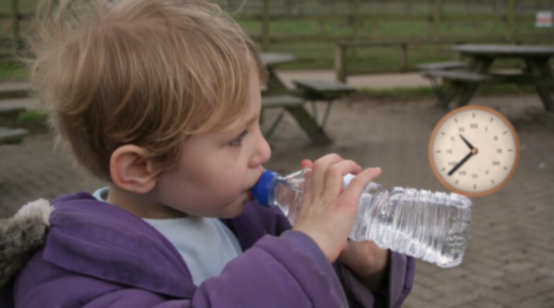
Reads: 10.38
